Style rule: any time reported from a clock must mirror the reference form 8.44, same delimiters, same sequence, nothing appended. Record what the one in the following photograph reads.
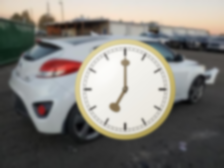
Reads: 7.00
